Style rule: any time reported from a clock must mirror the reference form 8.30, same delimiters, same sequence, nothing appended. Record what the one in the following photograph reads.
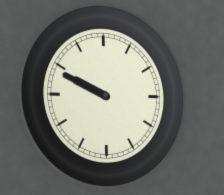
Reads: 9.49
